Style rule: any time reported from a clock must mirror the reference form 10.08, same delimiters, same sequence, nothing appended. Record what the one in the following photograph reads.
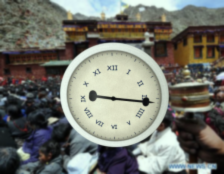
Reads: 9.16
